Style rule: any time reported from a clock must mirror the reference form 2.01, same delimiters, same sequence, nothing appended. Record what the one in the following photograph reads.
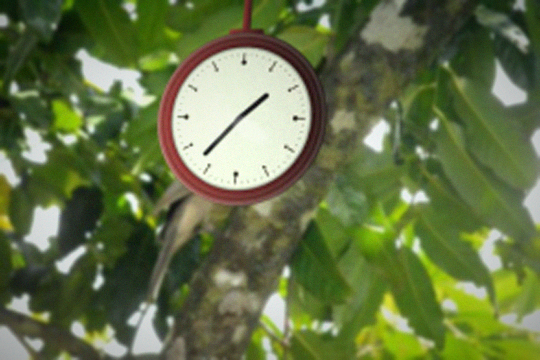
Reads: 1.37
